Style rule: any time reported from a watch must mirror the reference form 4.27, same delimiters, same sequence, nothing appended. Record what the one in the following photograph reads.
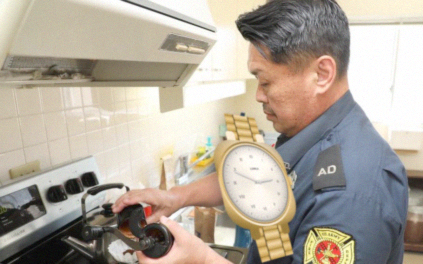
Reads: 2.49
